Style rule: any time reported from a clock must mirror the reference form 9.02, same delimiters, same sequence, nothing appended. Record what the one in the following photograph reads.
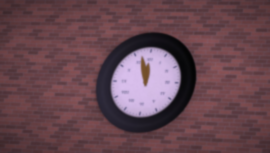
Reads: 11.57
